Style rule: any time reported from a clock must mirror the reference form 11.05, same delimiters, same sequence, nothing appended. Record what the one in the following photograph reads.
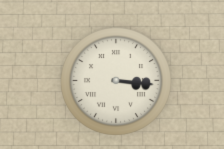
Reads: 3.16
